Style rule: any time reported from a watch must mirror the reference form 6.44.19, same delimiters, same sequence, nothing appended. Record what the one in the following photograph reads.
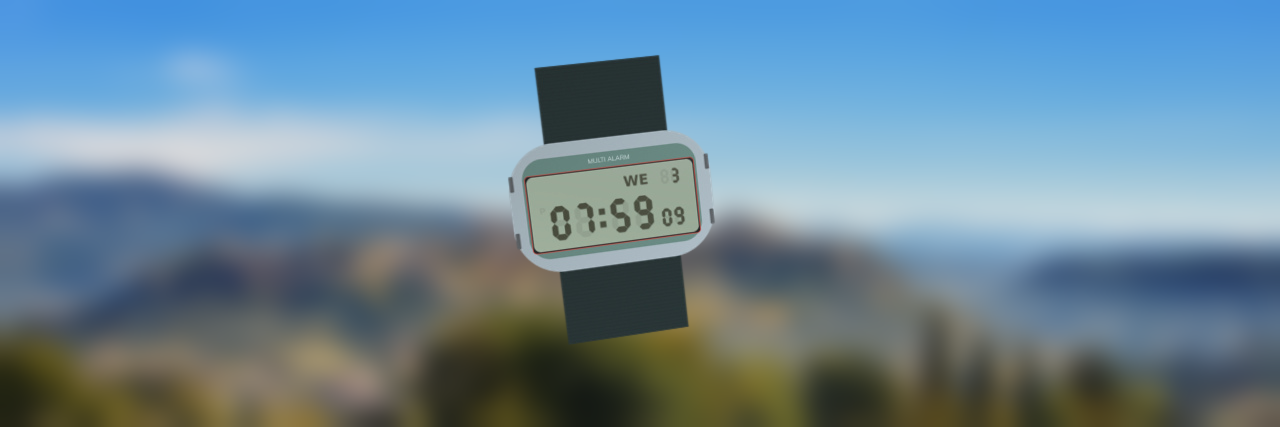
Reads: 7.59.09
